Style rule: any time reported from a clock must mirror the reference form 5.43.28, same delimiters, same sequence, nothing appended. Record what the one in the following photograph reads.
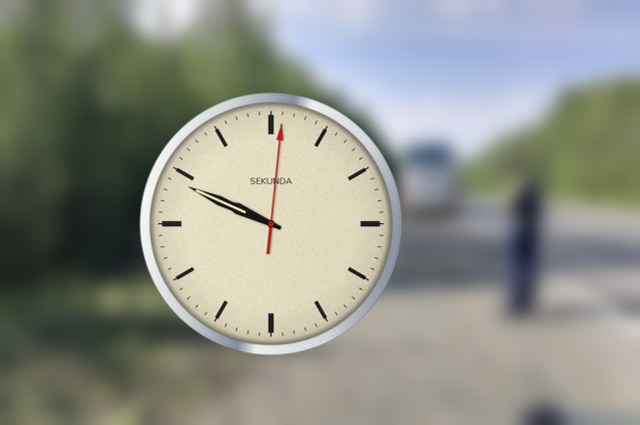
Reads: 9.49.01
